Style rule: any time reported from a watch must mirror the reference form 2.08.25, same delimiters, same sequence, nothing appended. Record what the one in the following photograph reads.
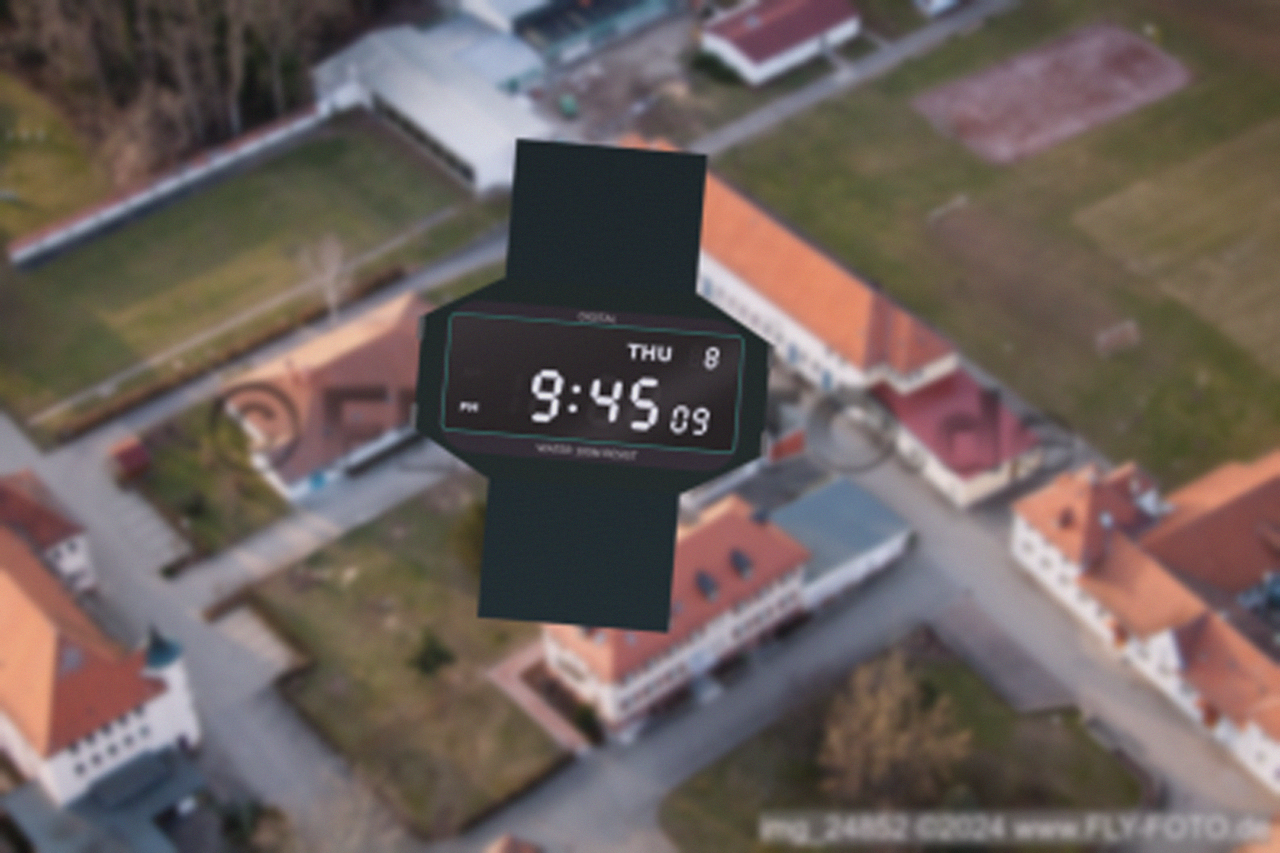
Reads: 9.45.09
